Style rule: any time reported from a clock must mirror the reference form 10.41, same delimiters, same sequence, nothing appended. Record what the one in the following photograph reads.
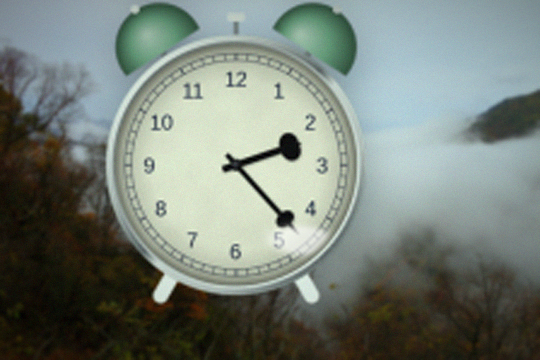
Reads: 2.23
